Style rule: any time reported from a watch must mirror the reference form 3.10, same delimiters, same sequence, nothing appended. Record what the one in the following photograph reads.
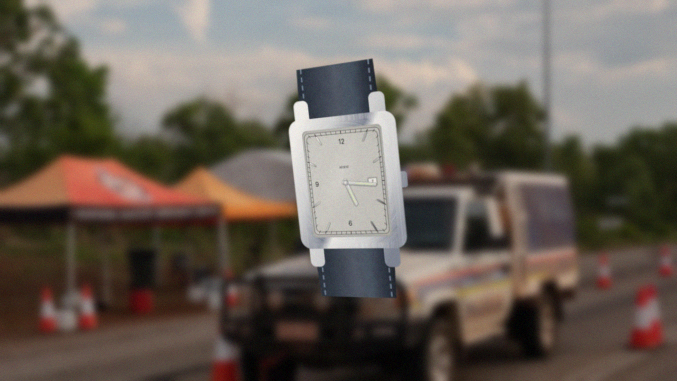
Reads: 5.16
